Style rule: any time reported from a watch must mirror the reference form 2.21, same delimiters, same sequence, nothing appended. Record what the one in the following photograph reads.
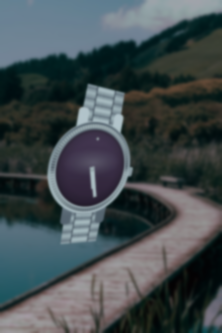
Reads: 5.27
